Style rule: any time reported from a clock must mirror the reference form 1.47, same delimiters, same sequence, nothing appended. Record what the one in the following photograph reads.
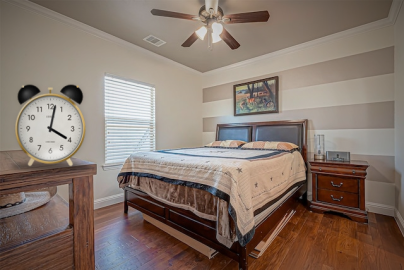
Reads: 4.02
